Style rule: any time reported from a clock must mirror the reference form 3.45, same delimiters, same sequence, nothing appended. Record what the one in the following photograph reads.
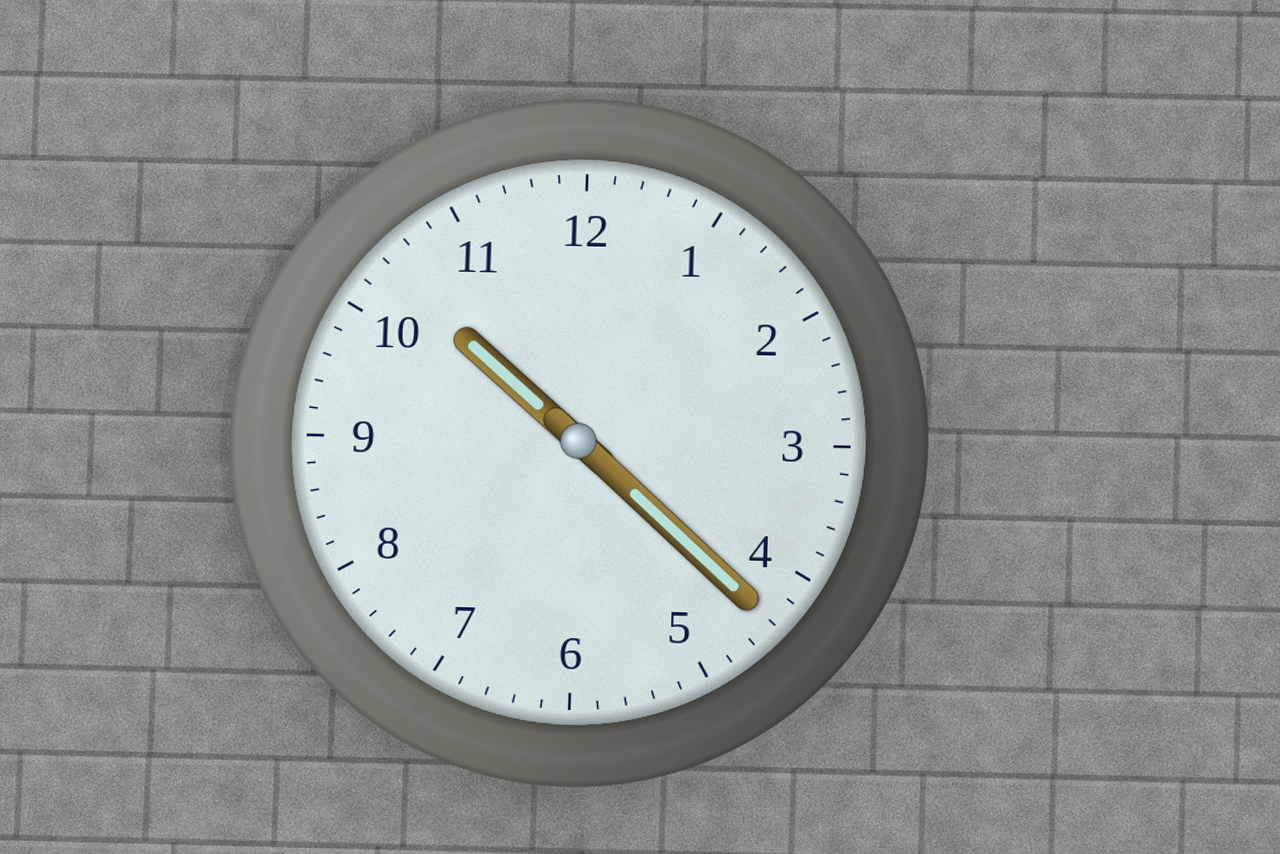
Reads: 10.22
